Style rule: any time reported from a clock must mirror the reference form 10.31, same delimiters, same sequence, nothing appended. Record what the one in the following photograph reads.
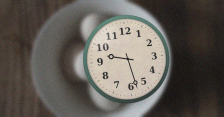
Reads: 9.28
